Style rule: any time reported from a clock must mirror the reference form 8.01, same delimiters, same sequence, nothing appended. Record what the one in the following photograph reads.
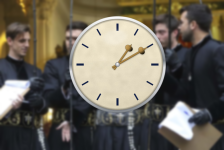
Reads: 1.10
